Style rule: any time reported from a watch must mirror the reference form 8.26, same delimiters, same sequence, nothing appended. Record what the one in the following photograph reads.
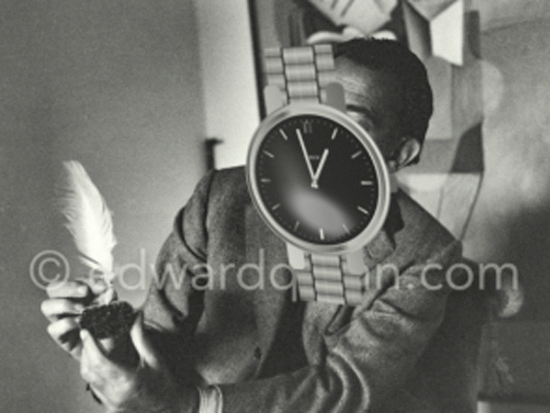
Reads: 12.58
